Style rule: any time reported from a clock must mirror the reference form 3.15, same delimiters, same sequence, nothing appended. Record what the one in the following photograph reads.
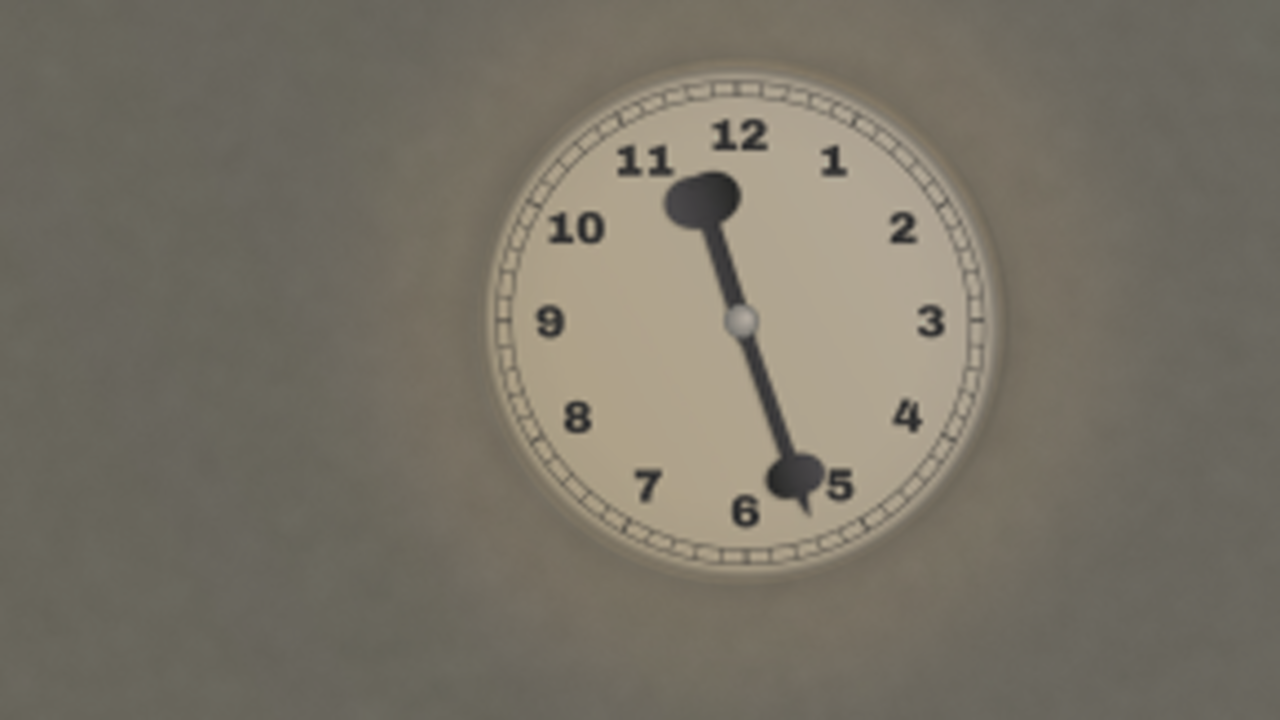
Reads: 11.27
